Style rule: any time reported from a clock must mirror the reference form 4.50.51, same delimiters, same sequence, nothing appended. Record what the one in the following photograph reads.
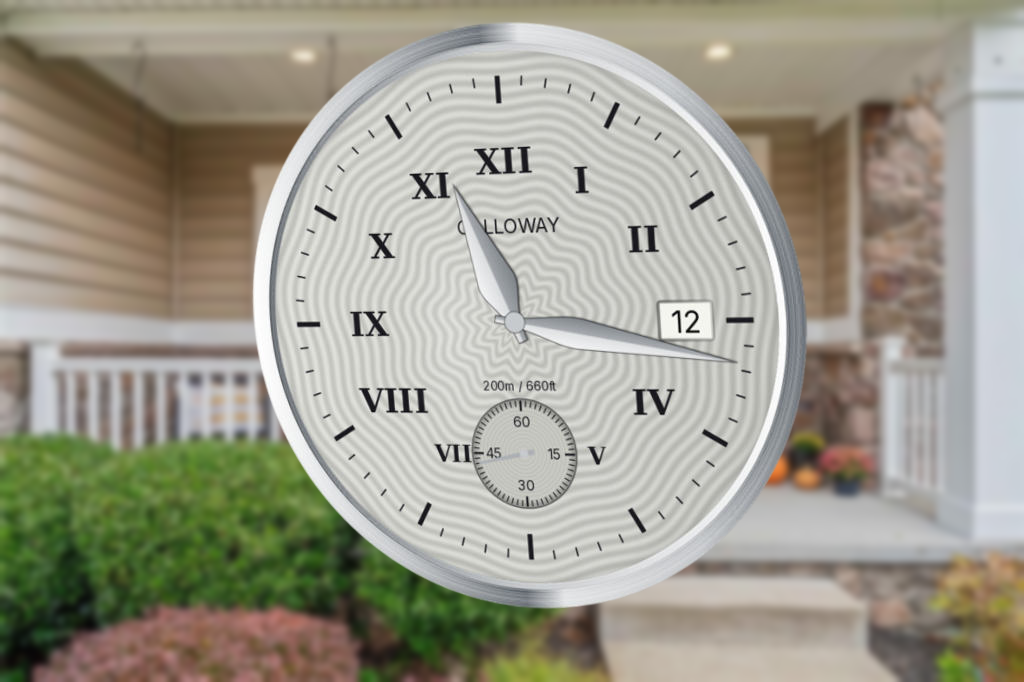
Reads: 11.16.43
